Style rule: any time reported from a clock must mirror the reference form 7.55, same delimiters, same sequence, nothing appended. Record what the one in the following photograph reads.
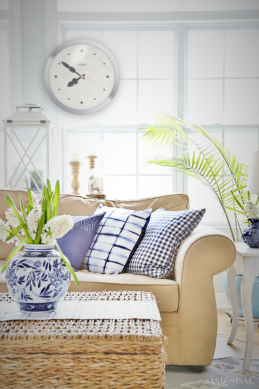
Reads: 7.51
